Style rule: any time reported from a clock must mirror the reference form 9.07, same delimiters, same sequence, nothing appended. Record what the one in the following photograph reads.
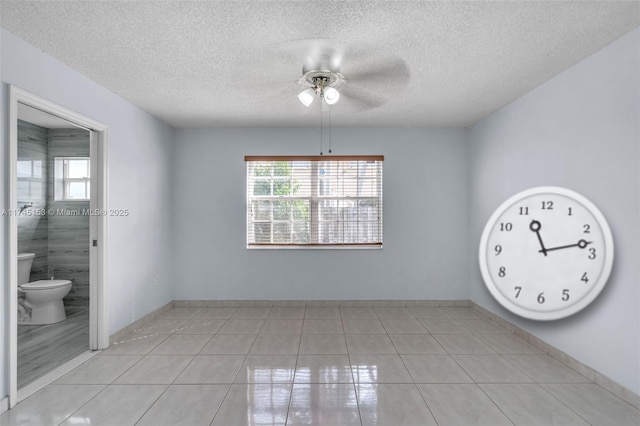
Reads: 11.13
